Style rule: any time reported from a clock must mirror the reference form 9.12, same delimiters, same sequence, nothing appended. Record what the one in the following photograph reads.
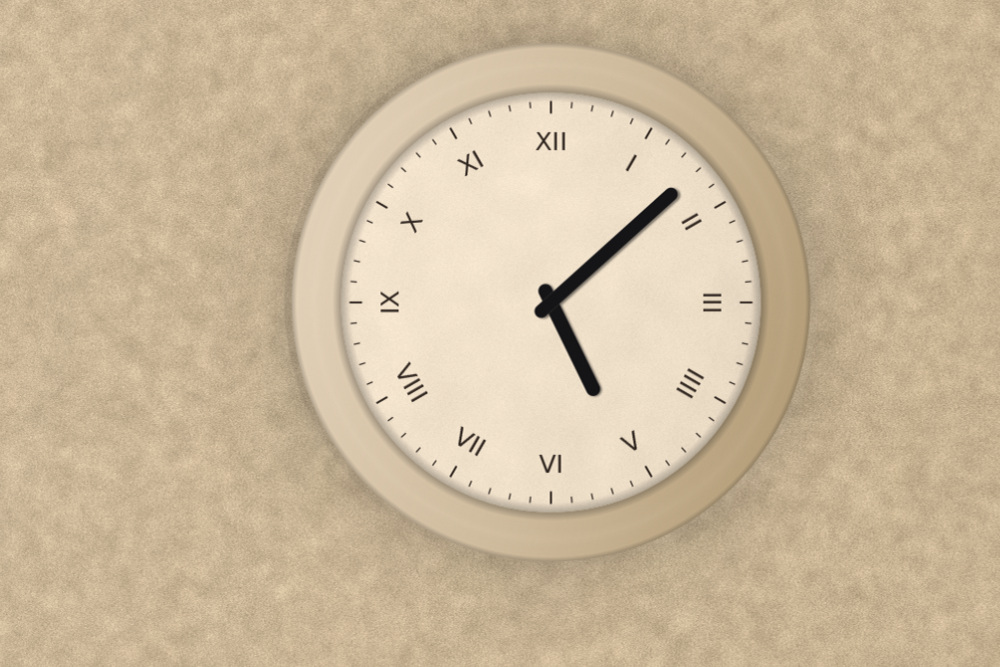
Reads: 5.08
